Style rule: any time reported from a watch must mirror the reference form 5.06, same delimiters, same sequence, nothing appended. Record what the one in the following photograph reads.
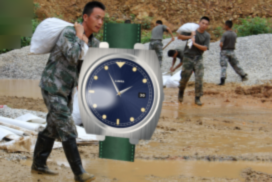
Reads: 1.55
